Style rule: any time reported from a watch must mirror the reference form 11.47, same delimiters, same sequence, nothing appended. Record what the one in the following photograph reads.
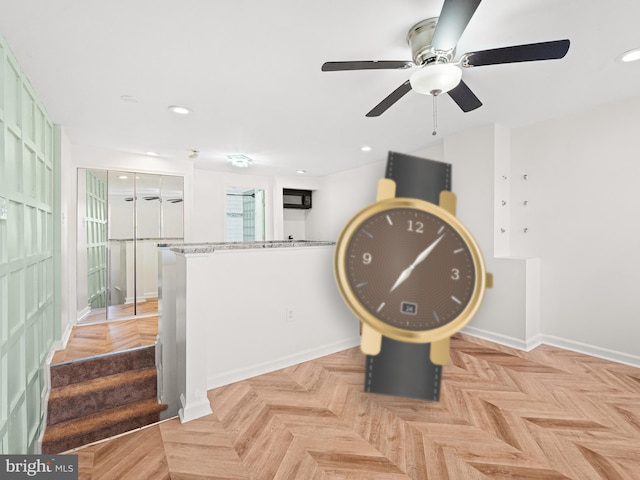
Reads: 7.06
